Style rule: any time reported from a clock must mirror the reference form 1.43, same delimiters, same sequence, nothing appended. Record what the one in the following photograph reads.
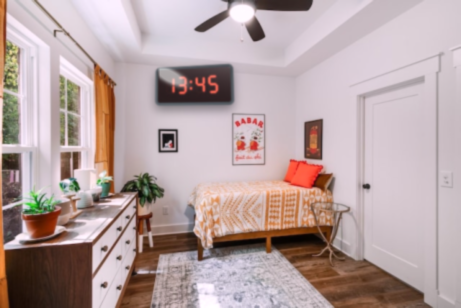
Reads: 13.45
